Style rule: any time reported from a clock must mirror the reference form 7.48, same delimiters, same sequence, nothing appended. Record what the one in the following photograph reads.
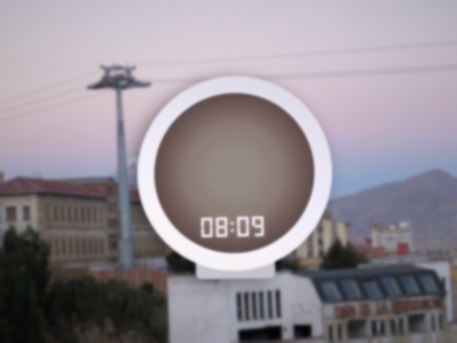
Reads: 8.09
